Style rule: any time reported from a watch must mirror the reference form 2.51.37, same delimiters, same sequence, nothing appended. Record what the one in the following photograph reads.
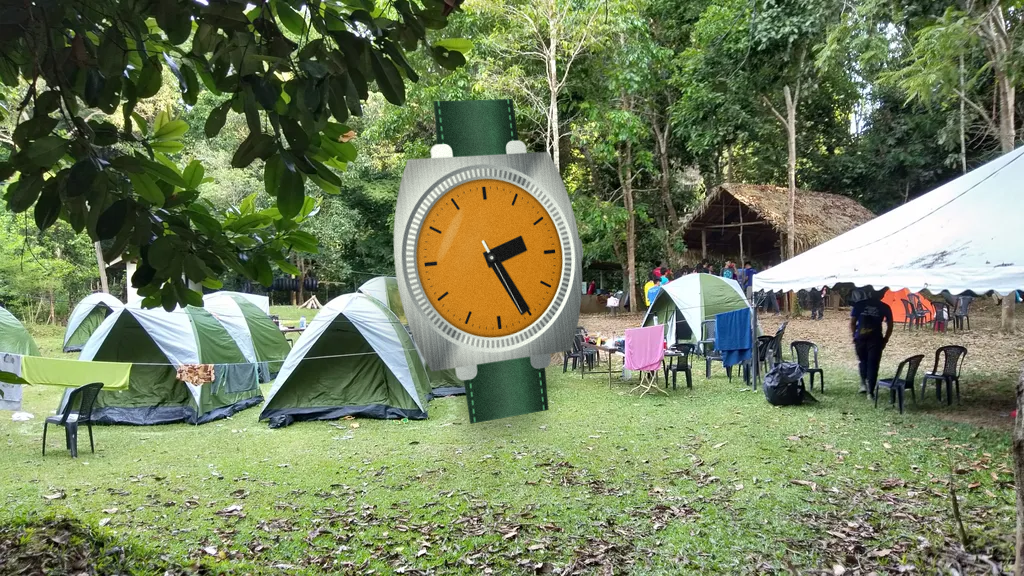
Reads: 2.25.26
